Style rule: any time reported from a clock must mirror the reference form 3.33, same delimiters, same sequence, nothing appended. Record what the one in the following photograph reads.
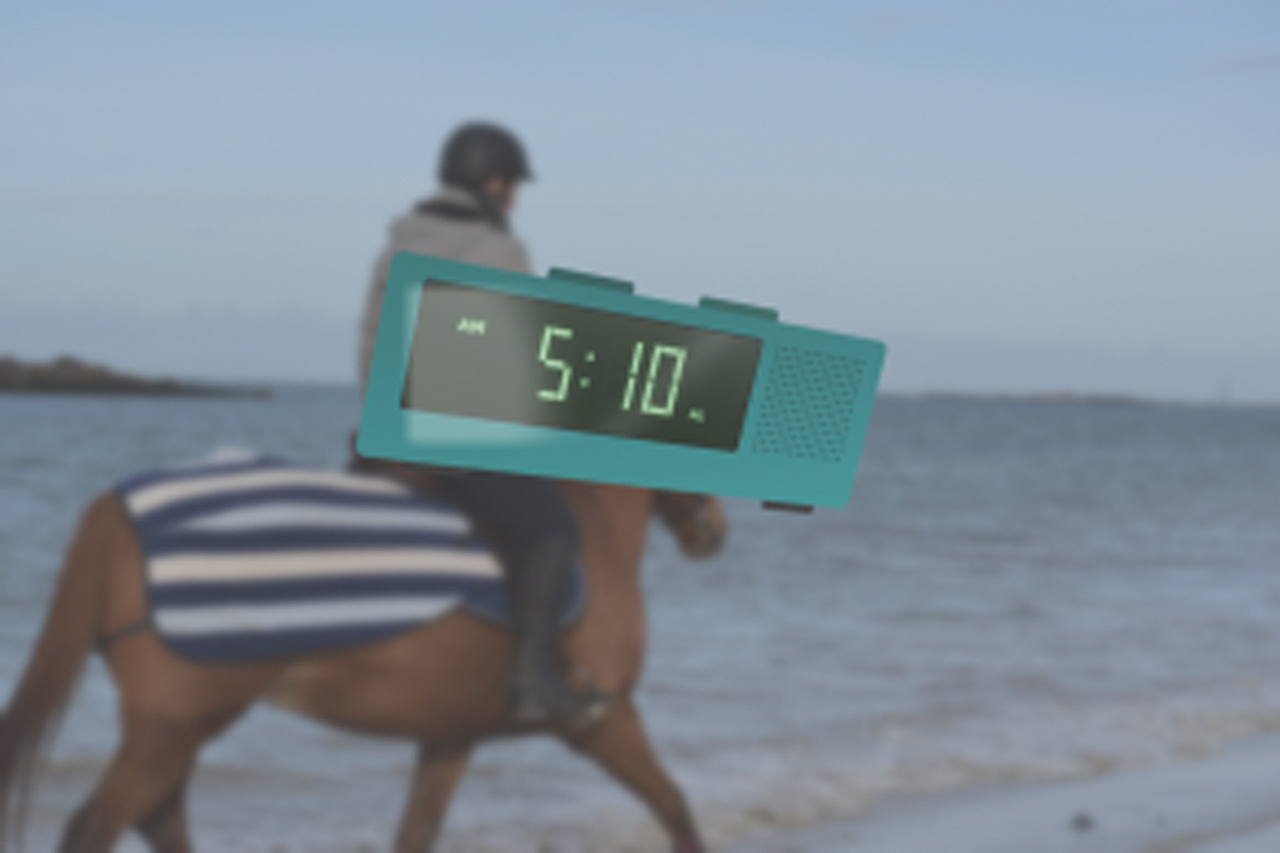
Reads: 5.10
